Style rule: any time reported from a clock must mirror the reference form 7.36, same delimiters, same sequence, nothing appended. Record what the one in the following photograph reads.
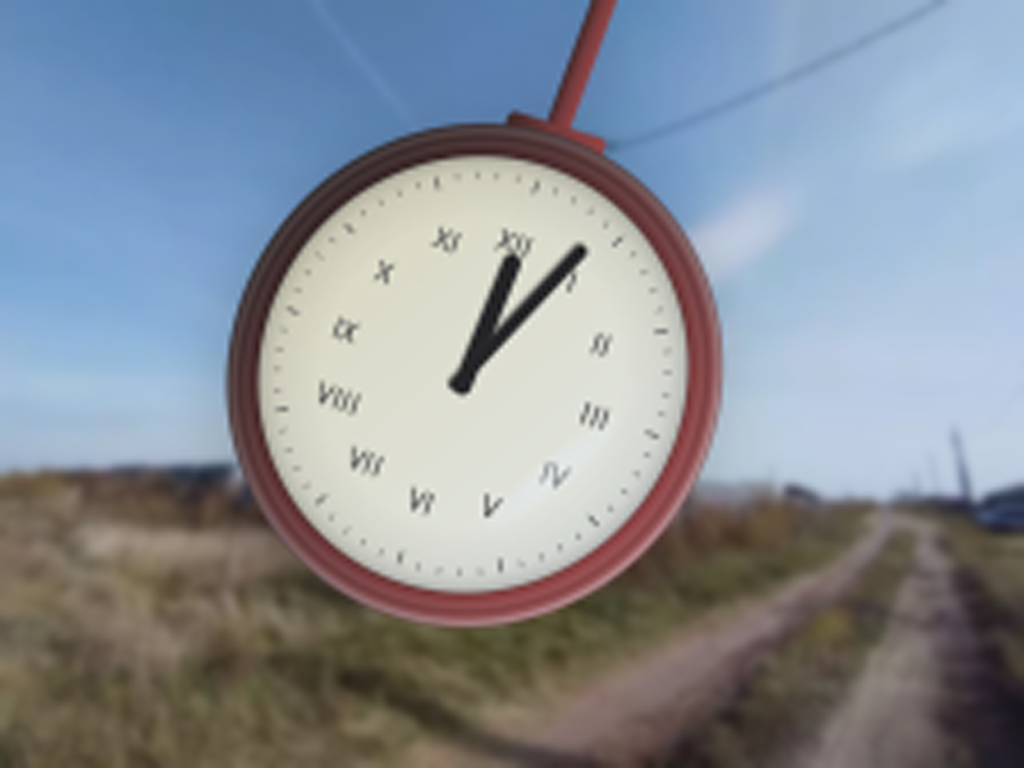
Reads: 12.04
